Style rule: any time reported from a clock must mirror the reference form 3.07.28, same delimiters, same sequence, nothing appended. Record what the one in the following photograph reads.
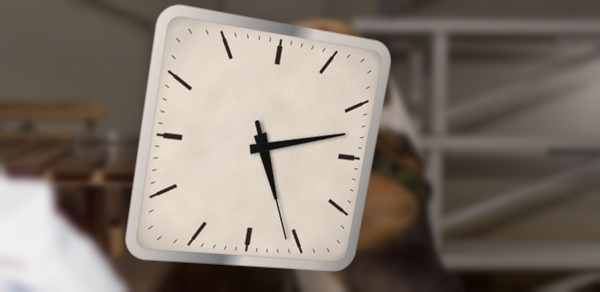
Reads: 5.12.26
